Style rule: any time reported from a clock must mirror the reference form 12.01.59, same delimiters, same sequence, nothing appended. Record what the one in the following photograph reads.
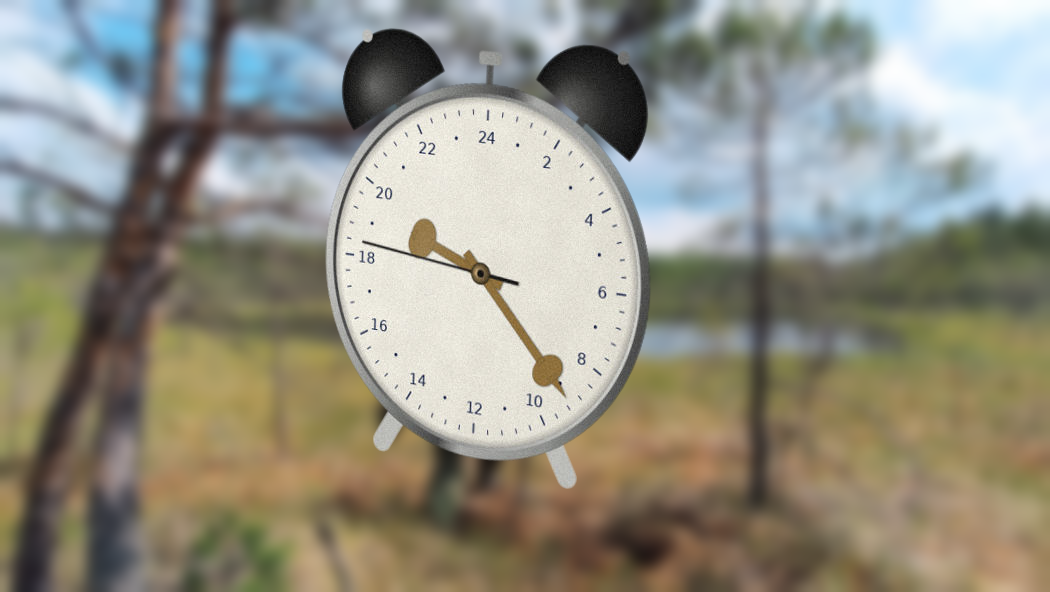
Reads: 19.22.46
